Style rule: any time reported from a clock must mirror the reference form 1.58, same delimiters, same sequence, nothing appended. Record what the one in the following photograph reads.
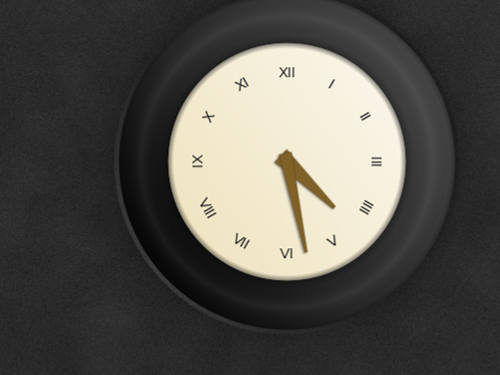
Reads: 4.28
